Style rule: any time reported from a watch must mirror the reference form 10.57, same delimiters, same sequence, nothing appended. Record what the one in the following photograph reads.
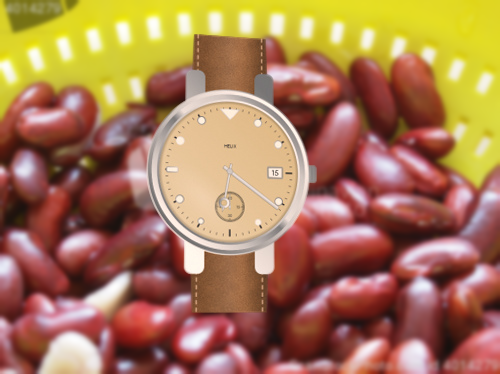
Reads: 6.21
